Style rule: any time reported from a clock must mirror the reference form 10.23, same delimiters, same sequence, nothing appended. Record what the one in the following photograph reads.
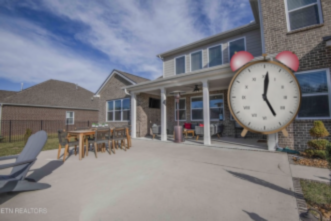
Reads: 5.01
